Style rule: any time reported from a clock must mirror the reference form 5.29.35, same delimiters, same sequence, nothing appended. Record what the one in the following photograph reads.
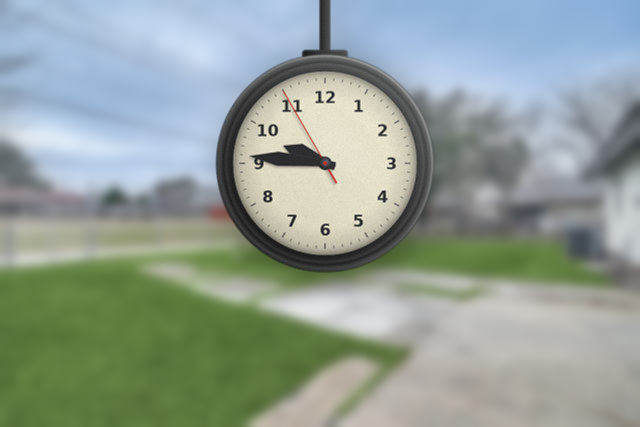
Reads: 9.45.55
